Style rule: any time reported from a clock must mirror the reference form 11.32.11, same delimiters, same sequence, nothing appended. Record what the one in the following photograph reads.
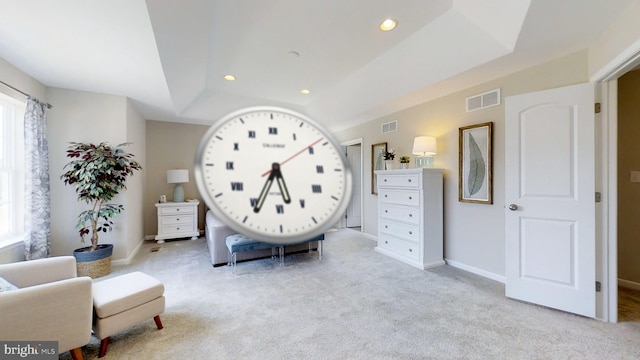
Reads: 5.34.09
